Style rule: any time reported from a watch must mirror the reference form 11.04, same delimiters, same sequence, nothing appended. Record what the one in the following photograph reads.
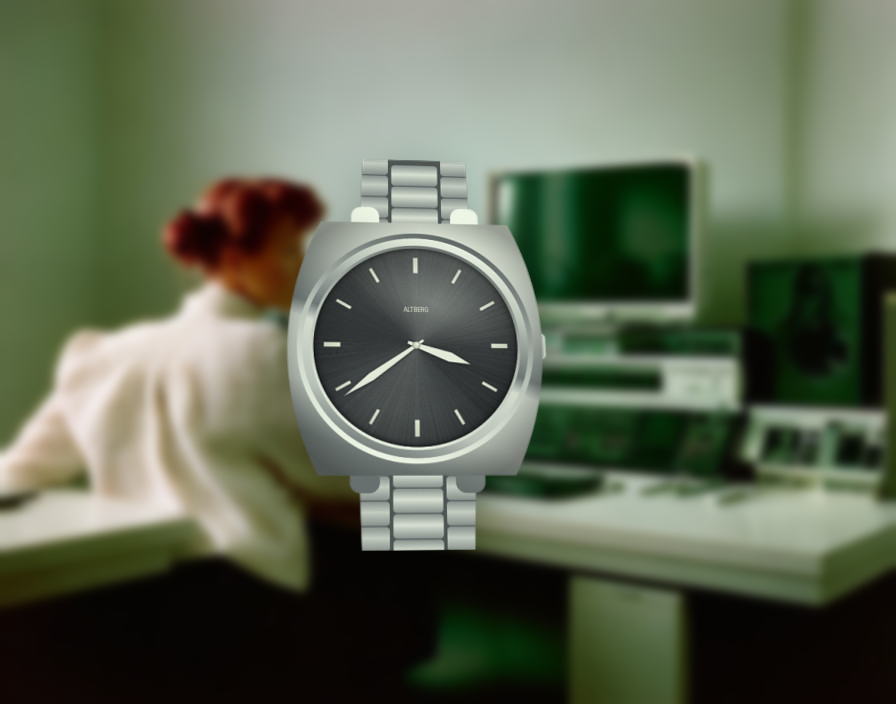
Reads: 3.39
